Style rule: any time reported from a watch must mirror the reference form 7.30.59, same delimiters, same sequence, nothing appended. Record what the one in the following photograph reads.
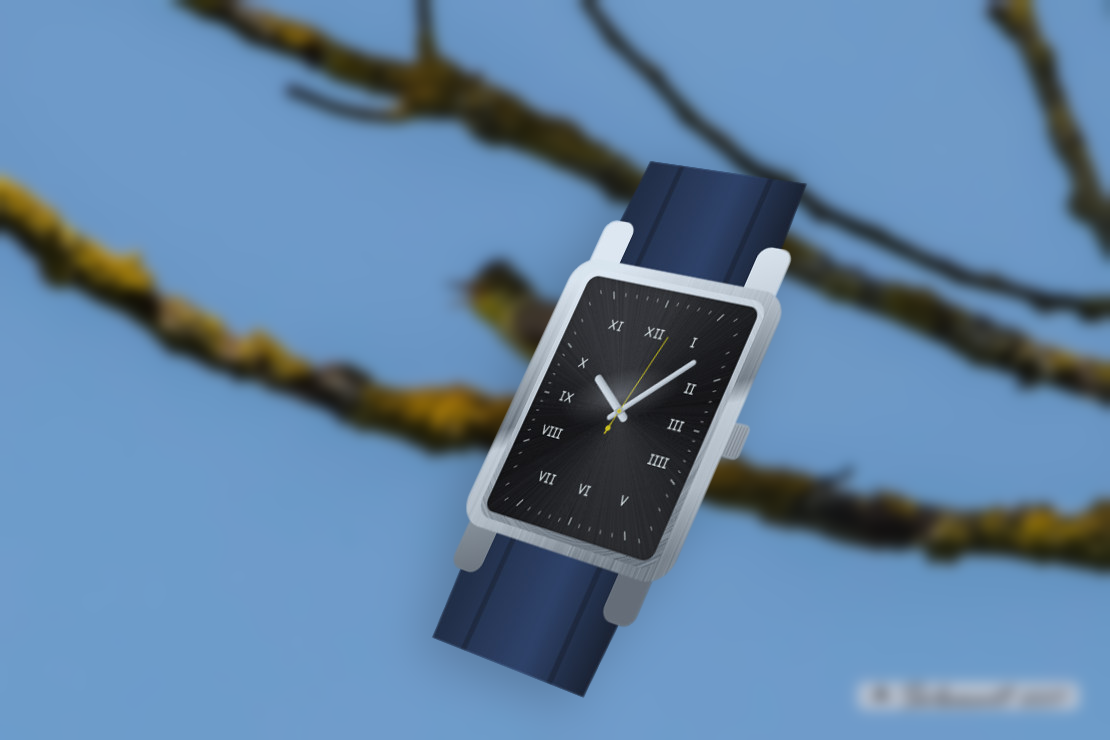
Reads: 10.07.02
